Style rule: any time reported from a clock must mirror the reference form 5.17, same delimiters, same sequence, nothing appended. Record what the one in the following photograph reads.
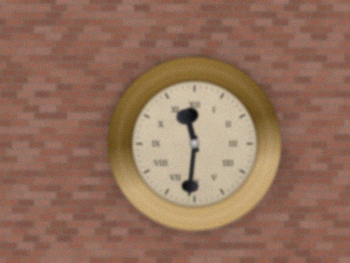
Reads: 11.31
